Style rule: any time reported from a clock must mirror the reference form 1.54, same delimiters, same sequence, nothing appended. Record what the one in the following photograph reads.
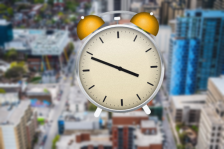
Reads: 3.49
